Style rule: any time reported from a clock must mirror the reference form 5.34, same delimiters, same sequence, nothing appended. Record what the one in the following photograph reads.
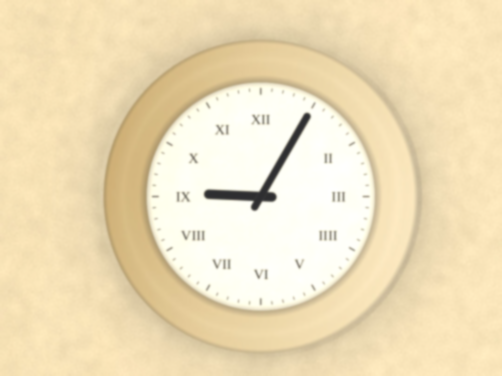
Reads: 9.05
